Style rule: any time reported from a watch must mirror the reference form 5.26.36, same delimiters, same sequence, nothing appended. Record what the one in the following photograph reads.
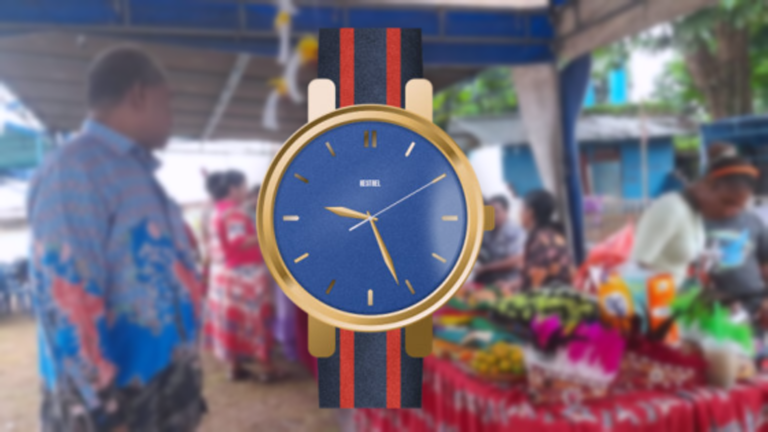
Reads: 9.26.10
